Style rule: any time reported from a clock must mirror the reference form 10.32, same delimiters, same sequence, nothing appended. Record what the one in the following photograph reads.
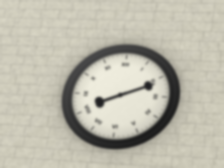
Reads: 8.11
